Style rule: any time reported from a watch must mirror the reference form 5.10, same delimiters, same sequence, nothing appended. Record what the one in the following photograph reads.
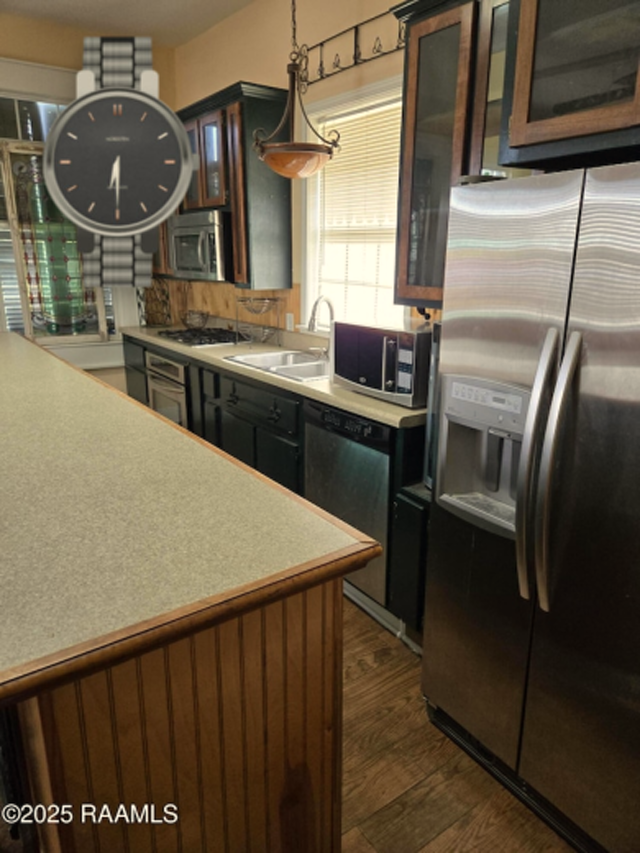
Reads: 6.30
